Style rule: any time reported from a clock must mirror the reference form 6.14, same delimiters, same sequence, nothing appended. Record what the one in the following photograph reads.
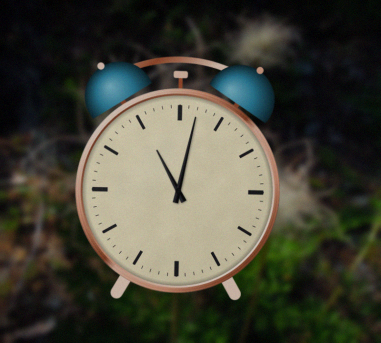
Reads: 11.02
